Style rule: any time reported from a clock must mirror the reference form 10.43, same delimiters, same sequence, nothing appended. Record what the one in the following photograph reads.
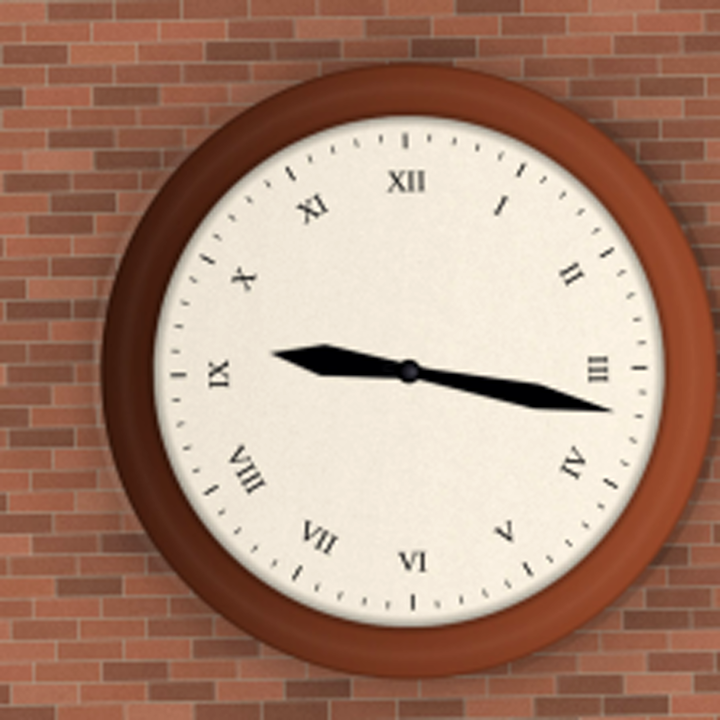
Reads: 9.17
